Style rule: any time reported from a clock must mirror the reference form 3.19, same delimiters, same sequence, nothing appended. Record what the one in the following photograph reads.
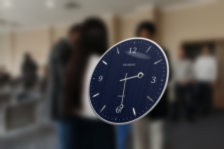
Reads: 2.29
